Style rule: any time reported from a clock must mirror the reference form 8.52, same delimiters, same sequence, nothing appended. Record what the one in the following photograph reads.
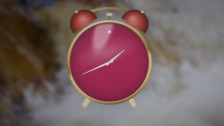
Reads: 1.41
